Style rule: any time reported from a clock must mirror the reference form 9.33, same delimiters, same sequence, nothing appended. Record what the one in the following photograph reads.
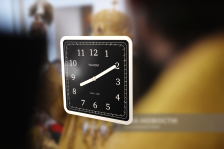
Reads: 8.10
